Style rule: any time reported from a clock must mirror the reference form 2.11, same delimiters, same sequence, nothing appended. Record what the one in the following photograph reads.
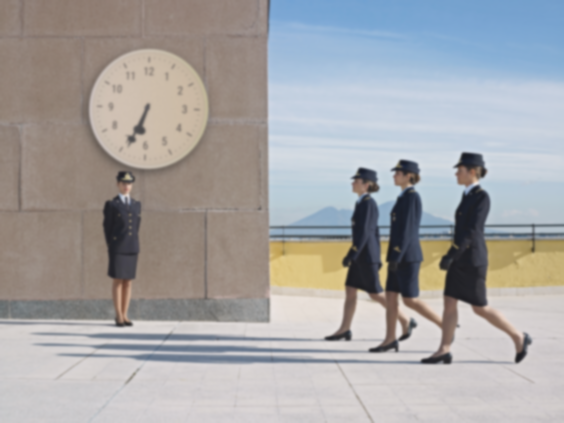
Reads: 6.34
